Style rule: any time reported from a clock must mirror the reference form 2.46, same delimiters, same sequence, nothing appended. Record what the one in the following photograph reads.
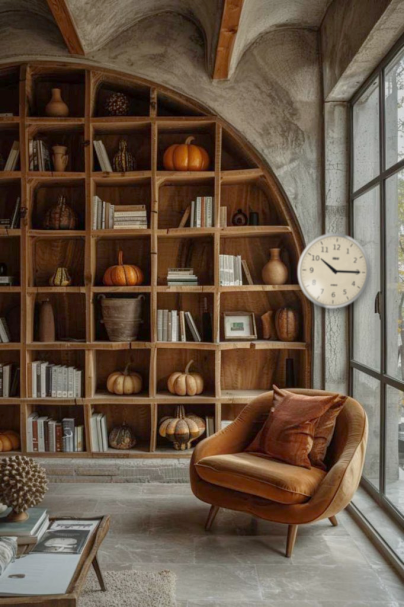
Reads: 10.15
